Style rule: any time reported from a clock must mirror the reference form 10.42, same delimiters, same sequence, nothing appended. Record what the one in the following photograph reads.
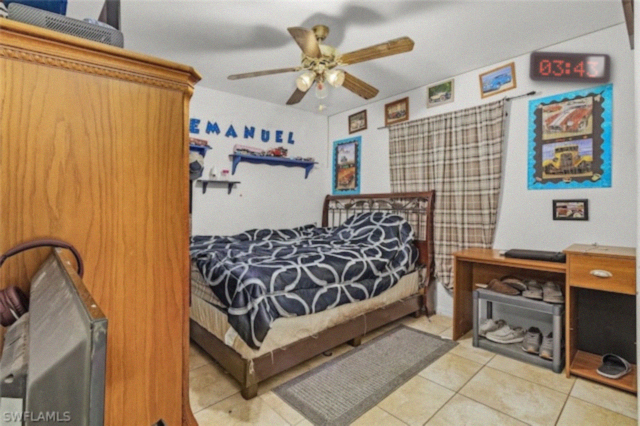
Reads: 3.43
